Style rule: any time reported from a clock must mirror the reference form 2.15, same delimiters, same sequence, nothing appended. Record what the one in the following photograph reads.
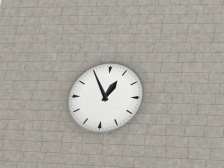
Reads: 12.55
